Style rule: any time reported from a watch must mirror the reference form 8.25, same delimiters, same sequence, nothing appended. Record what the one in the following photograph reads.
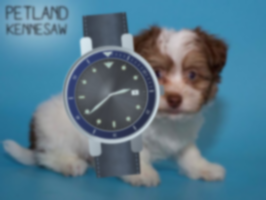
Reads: 2.39
